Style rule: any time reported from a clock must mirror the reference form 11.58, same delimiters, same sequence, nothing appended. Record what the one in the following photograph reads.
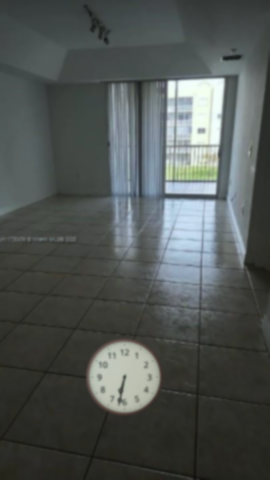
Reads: 6.32
